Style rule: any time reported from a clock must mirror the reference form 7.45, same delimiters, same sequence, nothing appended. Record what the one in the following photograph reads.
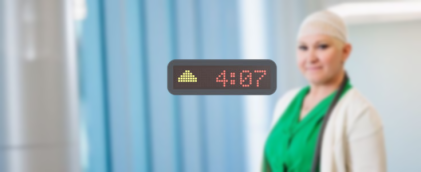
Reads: 4.07
